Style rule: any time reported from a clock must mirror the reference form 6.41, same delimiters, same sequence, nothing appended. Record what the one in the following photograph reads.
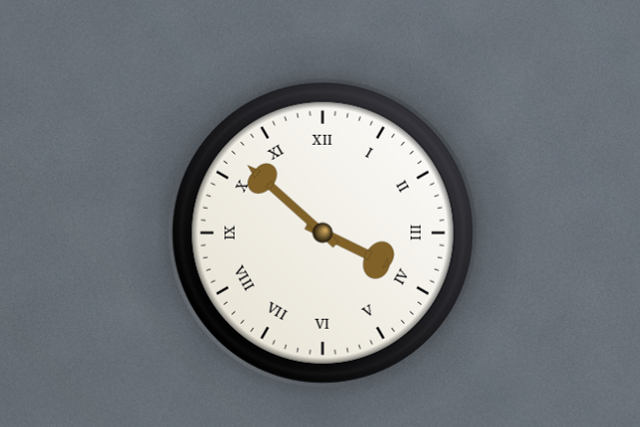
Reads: 3.52
